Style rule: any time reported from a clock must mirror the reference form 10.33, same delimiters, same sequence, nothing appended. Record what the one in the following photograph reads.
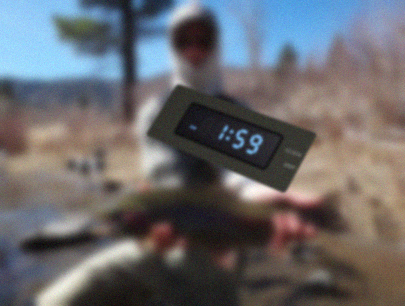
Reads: 1.59
